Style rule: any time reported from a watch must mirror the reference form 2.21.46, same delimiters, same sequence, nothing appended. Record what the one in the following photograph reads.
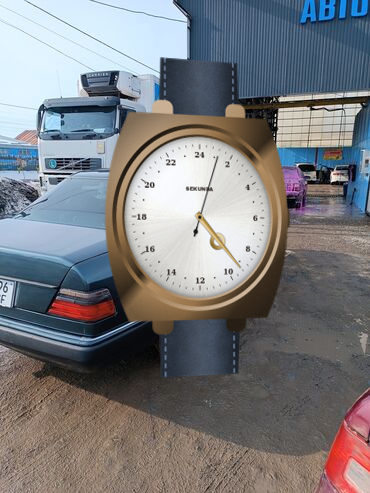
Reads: 9.23.03
